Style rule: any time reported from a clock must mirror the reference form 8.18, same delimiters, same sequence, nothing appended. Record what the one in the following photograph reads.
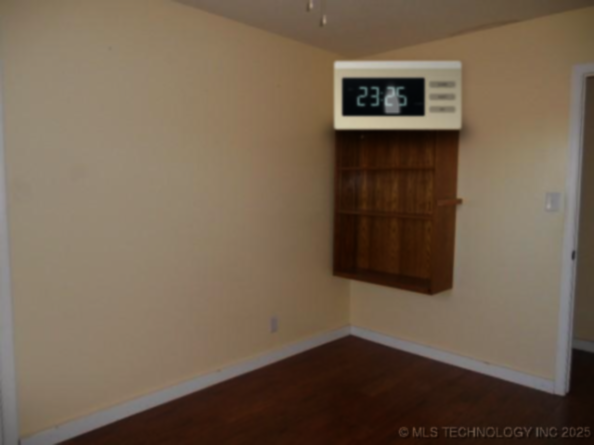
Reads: 23.25
